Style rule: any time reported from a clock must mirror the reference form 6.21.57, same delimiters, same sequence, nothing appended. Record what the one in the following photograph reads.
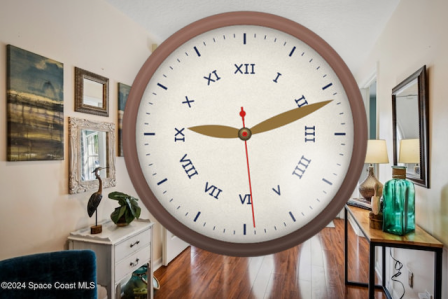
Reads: 9.11.29
